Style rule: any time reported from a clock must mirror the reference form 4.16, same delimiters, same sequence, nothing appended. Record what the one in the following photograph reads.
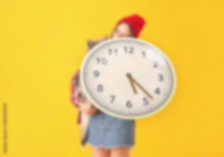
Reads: 5.23
